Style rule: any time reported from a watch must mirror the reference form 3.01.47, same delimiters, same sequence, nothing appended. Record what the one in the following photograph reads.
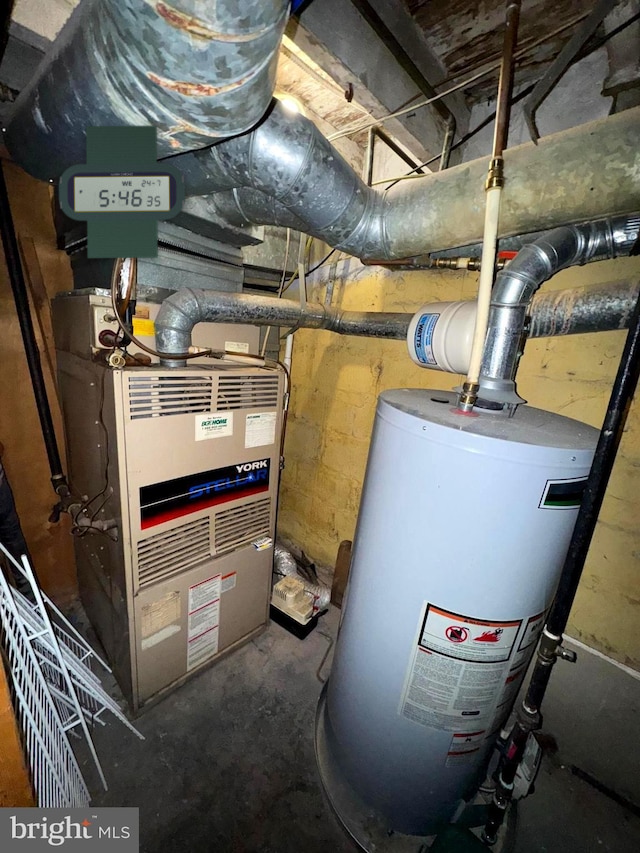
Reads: 5.46.35
